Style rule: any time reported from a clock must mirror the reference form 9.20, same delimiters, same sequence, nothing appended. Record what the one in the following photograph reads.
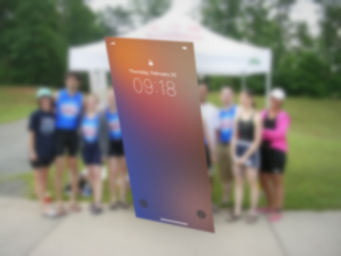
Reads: 9.18
